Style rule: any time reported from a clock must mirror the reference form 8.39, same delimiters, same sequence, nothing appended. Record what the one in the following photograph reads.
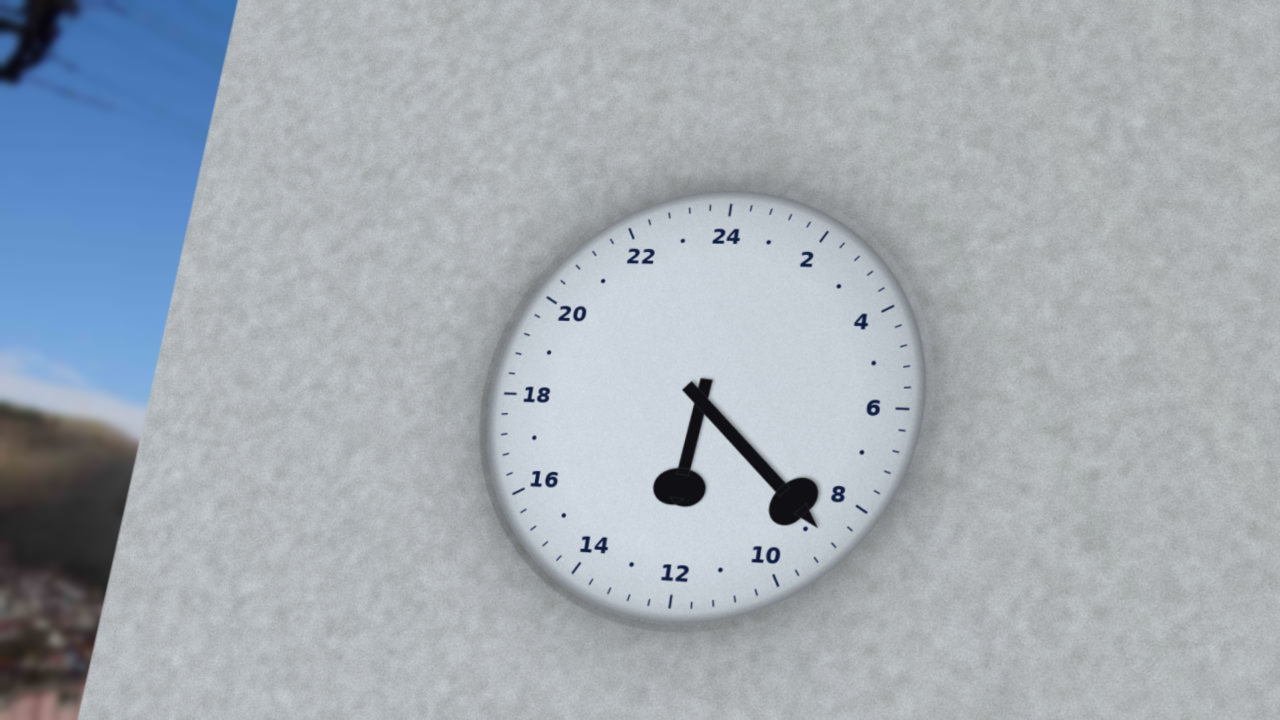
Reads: 12.22
